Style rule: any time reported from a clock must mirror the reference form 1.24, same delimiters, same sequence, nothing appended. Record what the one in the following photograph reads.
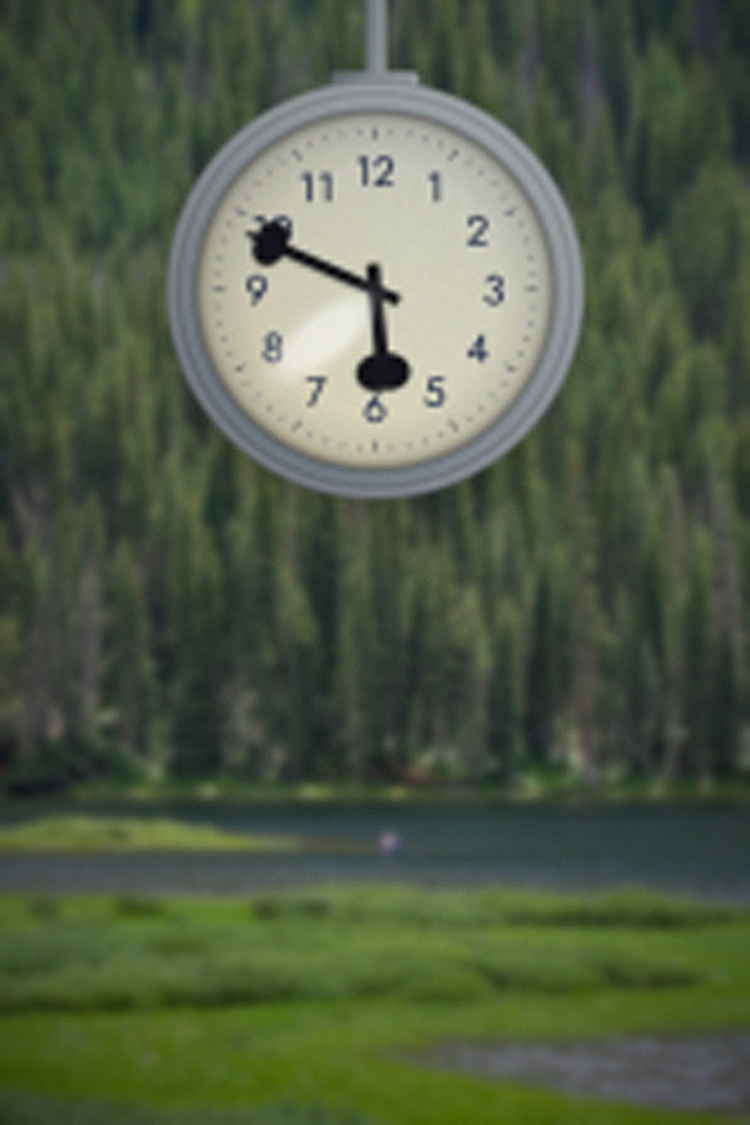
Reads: 5.49
